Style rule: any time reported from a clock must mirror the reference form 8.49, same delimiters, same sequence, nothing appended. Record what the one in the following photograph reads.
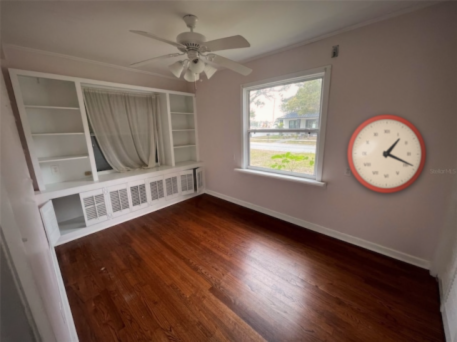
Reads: 1.19
